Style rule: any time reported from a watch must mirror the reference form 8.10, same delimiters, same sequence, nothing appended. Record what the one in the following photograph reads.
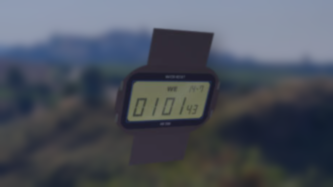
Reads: 1.01
